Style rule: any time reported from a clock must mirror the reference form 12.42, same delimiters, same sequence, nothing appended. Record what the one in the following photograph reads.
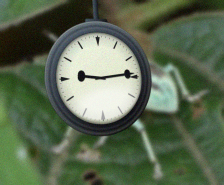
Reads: 9.14
